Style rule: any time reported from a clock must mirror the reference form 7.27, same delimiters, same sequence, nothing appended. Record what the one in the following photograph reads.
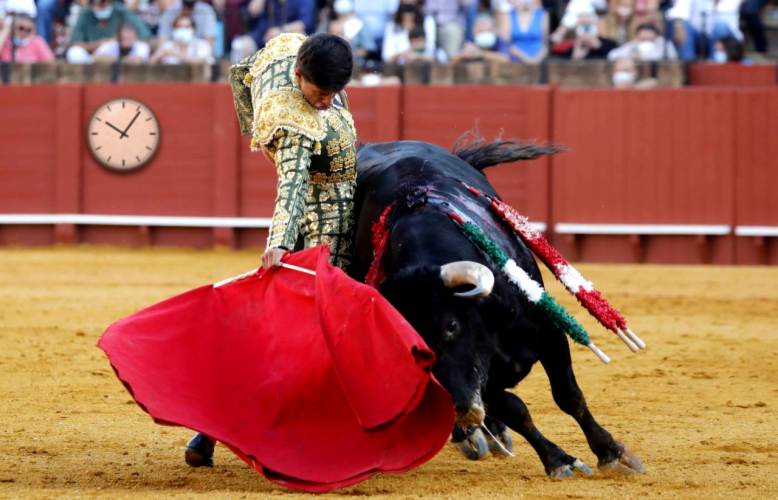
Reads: 10.06
